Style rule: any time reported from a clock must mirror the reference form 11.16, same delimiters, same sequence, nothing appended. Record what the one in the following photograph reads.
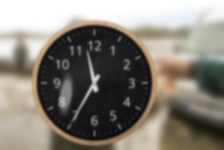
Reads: 11.35
